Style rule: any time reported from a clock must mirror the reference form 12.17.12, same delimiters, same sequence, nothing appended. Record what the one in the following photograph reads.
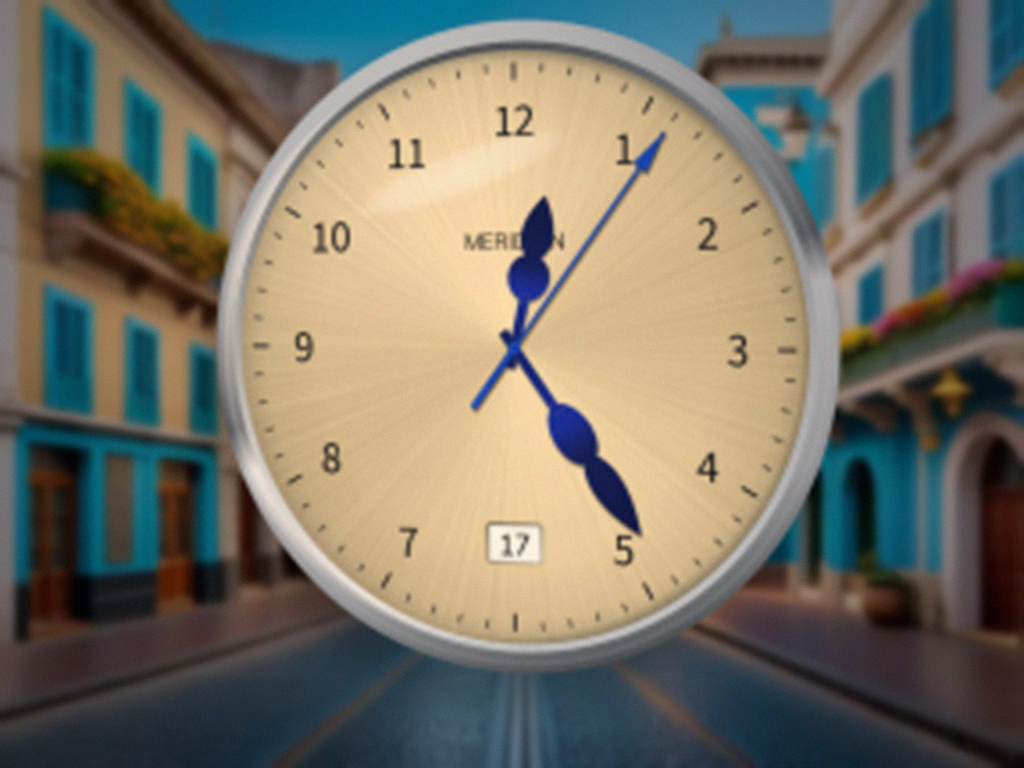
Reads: 12.24.06
